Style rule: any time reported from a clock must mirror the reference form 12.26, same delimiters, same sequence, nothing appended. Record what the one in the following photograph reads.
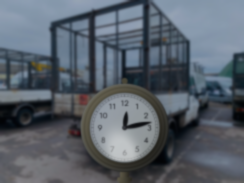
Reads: 12.13
